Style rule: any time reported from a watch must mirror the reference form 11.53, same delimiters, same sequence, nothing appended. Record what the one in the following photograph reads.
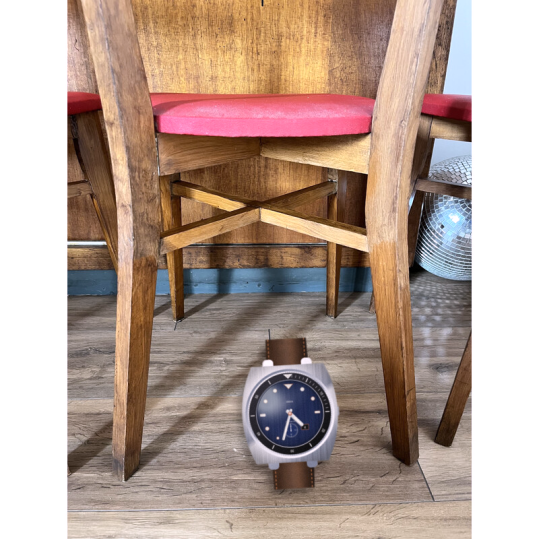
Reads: 4.33
